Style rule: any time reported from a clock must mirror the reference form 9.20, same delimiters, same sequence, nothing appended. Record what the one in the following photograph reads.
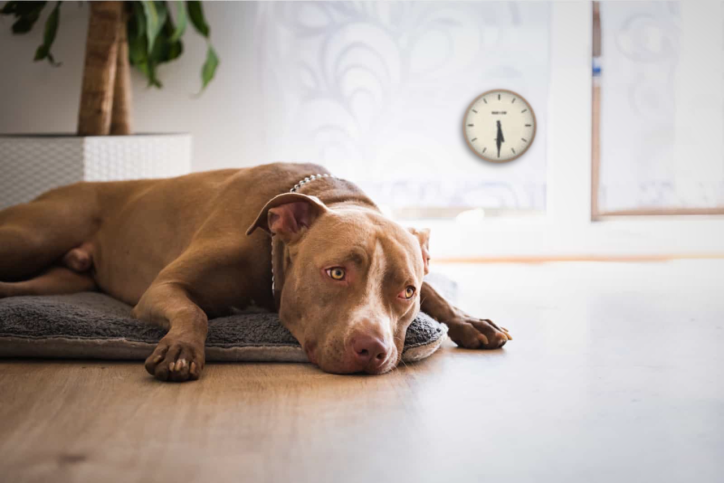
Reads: 5.30
